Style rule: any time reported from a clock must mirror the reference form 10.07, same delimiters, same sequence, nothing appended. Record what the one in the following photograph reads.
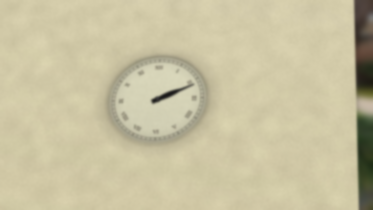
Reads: 2.11
